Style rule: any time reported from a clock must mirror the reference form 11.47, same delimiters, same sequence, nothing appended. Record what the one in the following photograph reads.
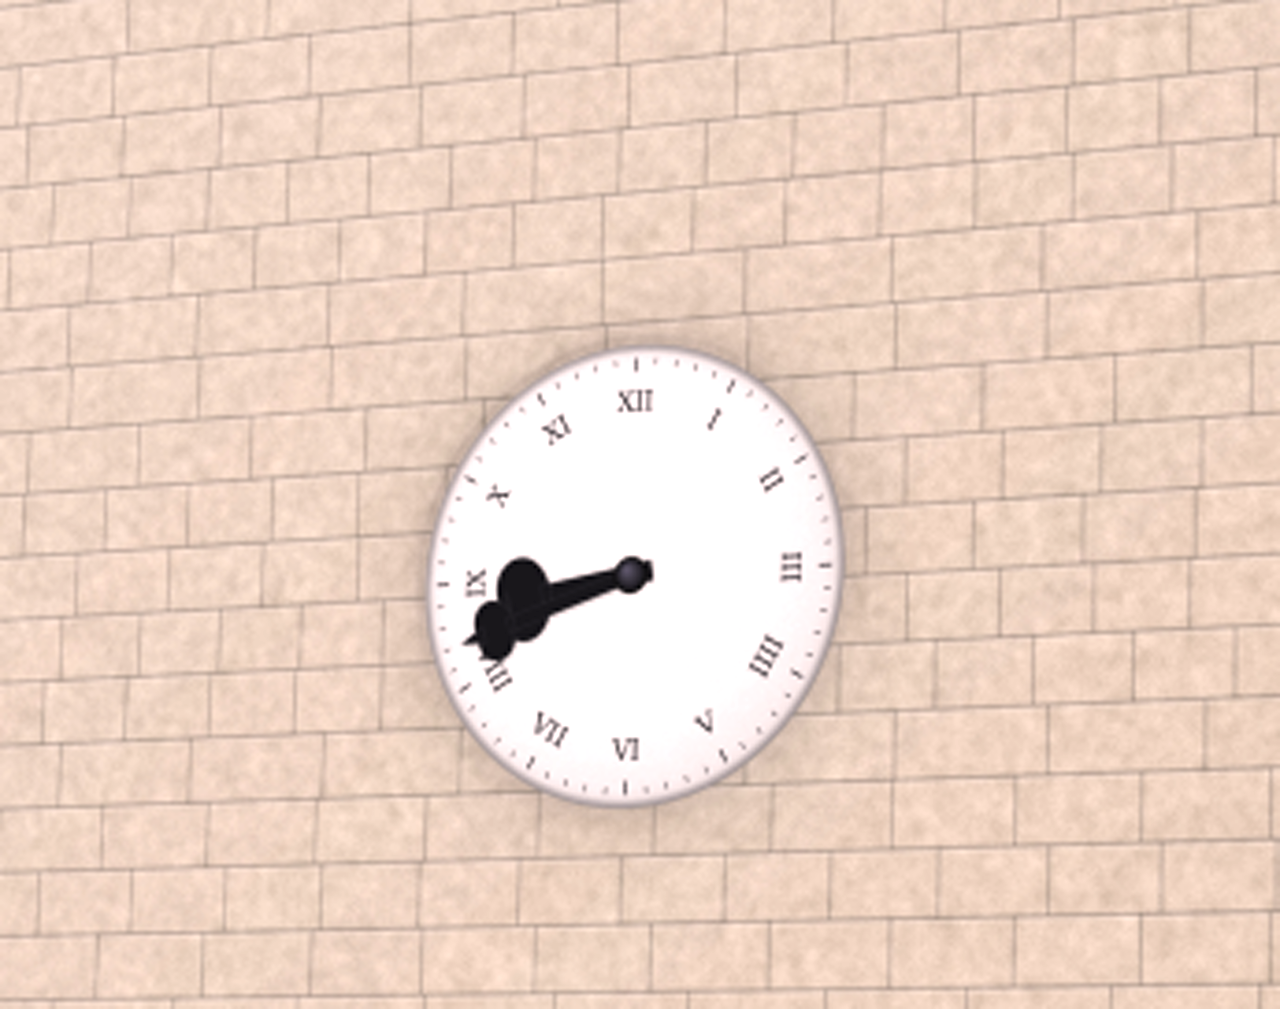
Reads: 8.42
